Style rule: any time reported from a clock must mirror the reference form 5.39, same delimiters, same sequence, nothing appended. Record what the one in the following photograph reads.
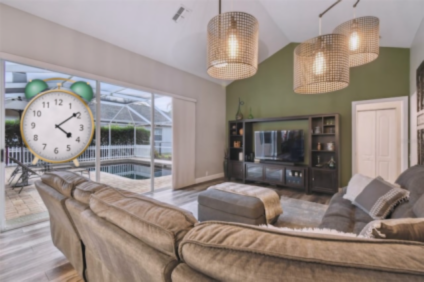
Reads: 4.09
